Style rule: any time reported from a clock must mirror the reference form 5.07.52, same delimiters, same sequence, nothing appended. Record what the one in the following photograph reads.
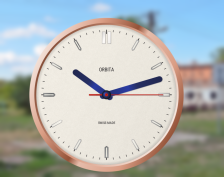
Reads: 10.12.15
